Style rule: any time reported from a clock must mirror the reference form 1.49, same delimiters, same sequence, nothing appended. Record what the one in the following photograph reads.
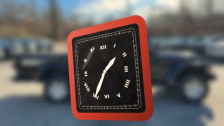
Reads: 1.35
